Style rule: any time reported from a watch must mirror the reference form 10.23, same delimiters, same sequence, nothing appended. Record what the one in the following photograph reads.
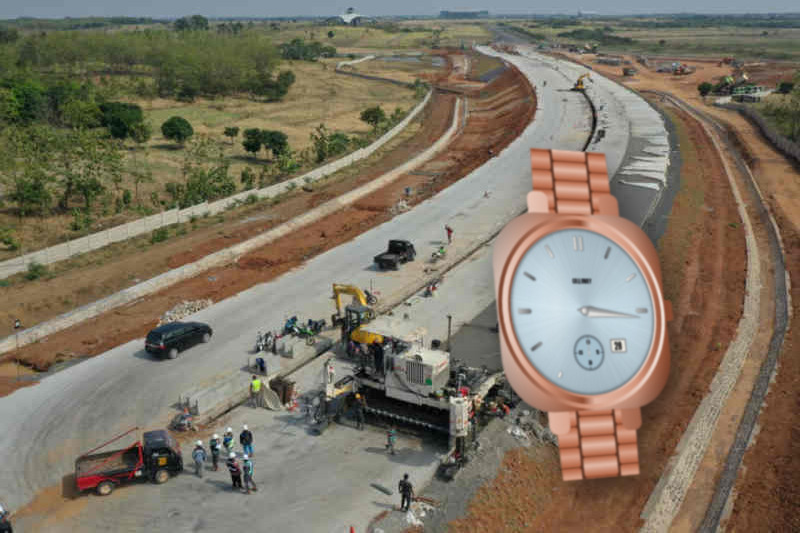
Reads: 3.16
